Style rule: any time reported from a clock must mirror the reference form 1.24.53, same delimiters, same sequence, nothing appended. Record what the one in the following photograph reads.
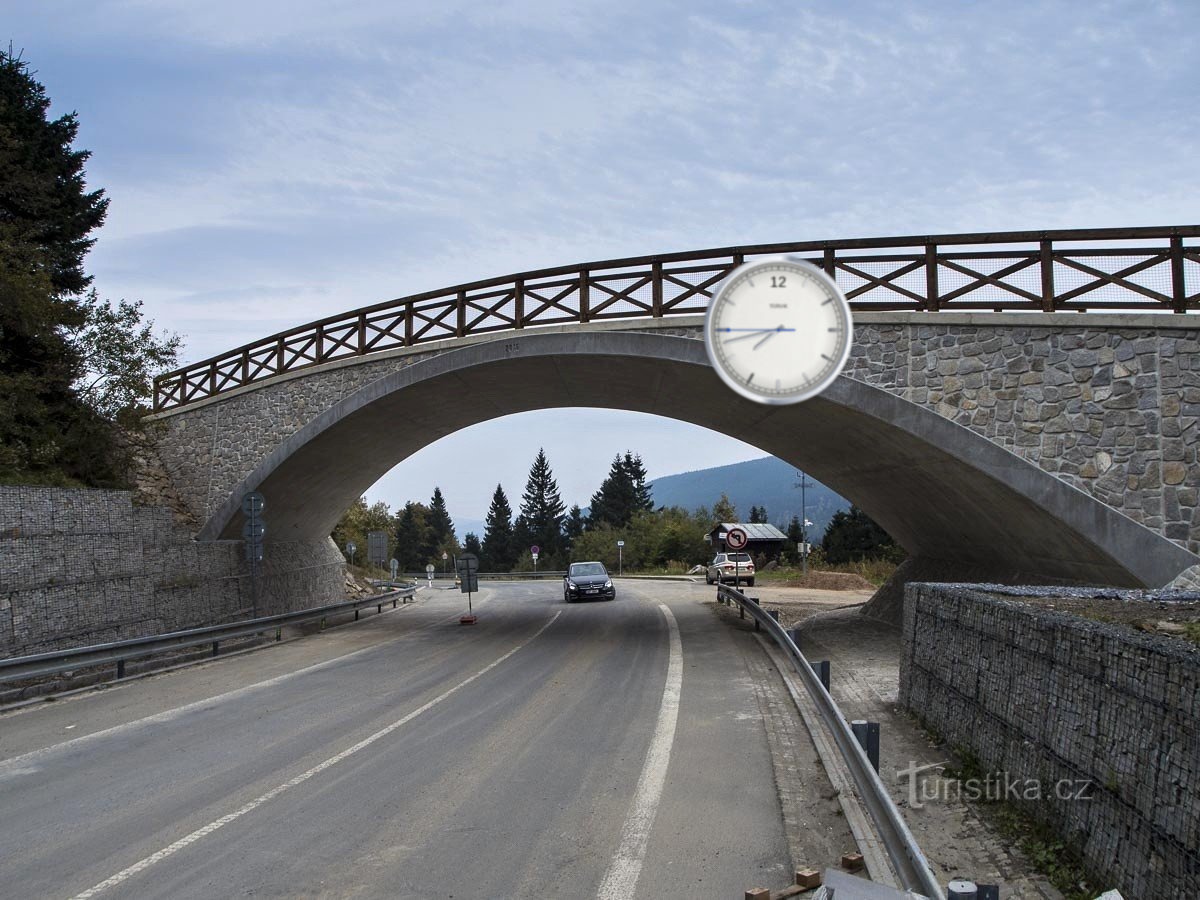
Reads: 7.42.45
